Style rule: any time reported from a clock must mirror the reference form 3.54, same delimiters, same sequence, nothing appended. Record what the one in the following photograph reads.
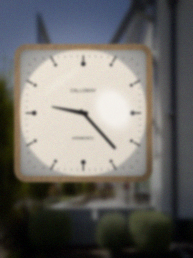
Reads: 9.23
